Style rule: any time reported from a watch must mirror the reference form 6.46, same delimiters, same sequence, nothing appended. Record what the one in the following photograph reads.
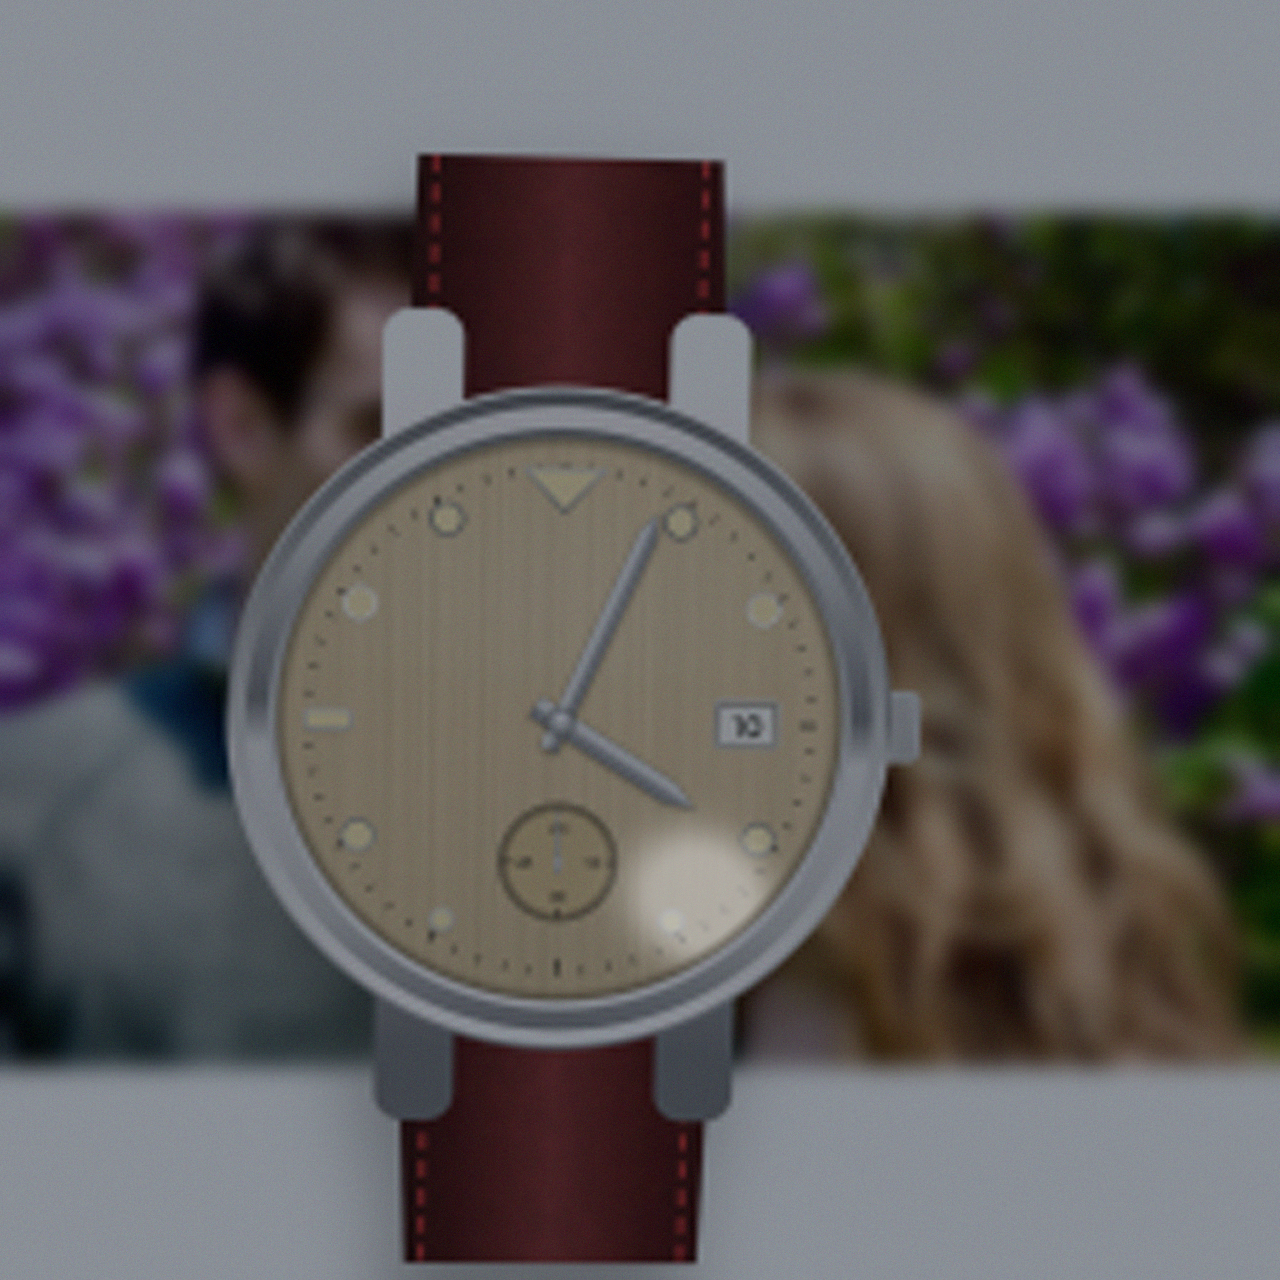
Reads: 4.04
